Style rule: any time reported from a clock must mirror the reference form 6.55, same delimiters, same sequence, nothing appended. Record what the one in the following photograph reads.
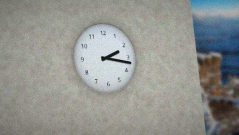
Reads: 2.17
